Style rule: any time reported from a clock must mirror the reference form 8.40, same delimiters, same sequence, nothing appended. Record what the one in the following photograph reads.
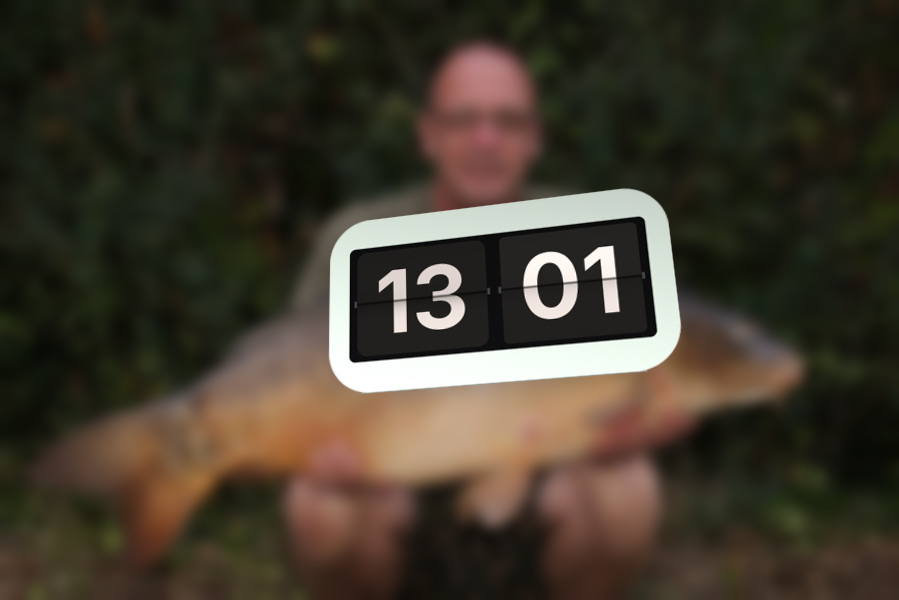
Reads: 13.01
